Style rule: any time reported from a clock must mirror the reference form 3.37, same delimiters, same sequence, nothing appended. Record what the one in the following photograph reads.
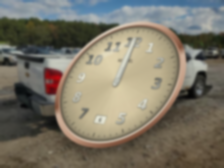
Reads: 12.00
